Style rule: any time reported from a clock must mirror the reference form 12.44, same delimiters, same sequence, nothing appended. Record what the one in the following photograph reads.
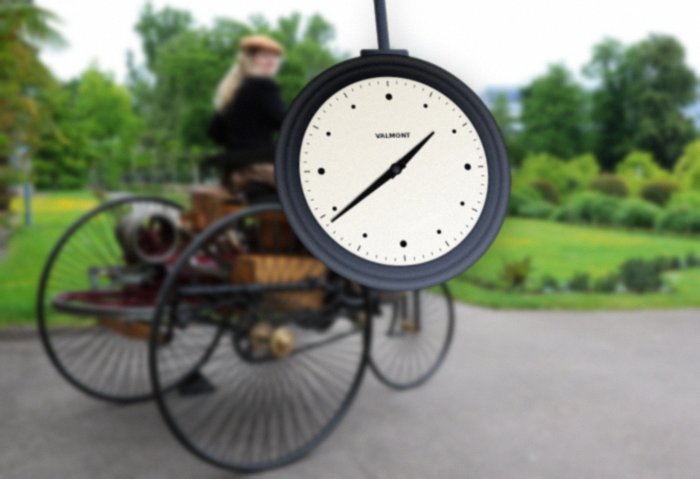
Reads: 1.39
